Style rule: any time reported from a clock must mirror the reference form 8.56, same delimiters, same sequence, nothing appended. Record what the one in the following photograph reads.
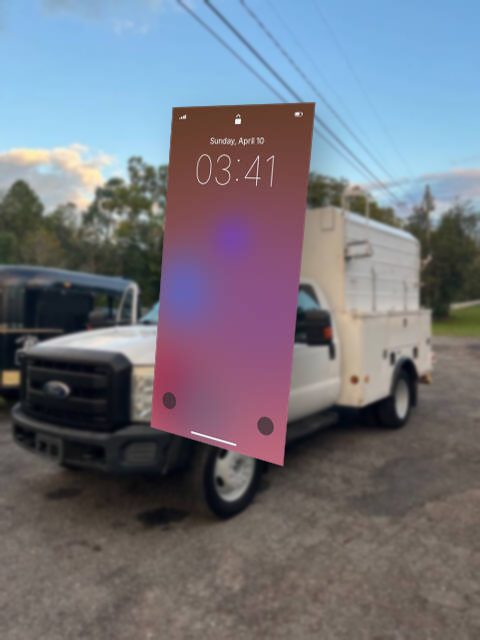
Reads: 3.41
